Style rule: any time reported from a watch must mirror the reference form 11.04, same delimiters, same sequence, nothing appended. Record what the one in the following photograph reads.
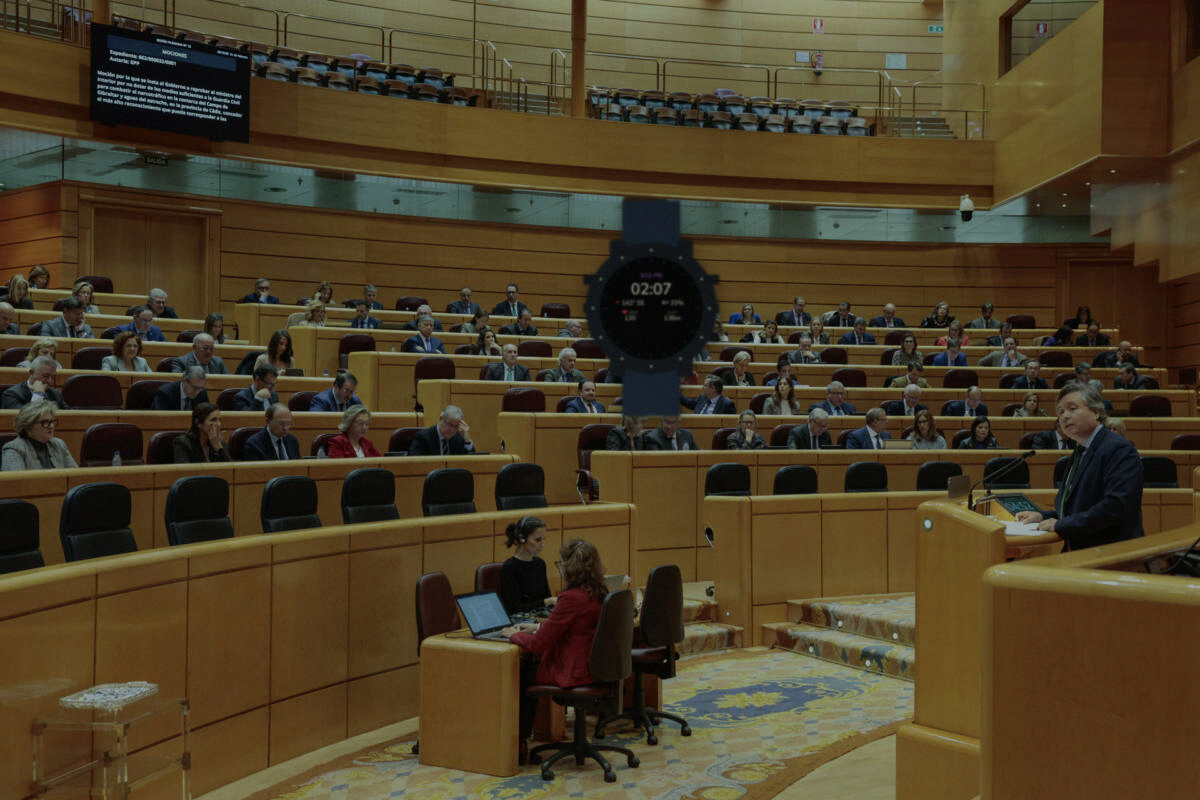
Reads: 2.07
